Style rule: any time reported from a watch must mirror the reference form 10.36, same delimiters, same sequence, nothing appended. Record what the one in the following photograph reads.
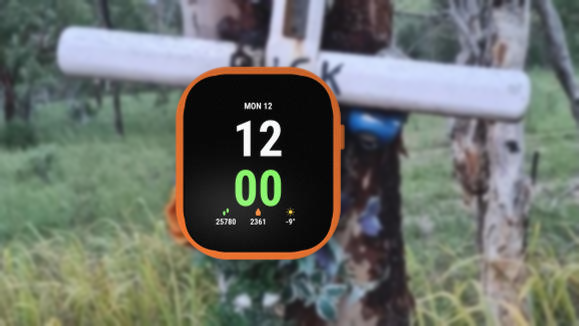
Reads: 12.00
